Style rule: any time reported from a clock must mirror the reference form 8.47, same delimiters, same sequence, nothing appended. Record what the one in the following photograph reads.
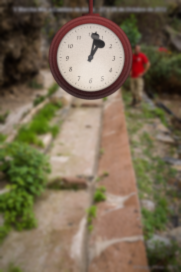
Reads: 1.02
